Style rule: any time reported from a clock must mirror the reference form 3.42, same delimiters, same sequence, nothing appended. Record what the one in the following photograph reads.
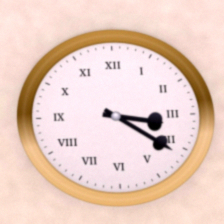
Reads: 3.21
